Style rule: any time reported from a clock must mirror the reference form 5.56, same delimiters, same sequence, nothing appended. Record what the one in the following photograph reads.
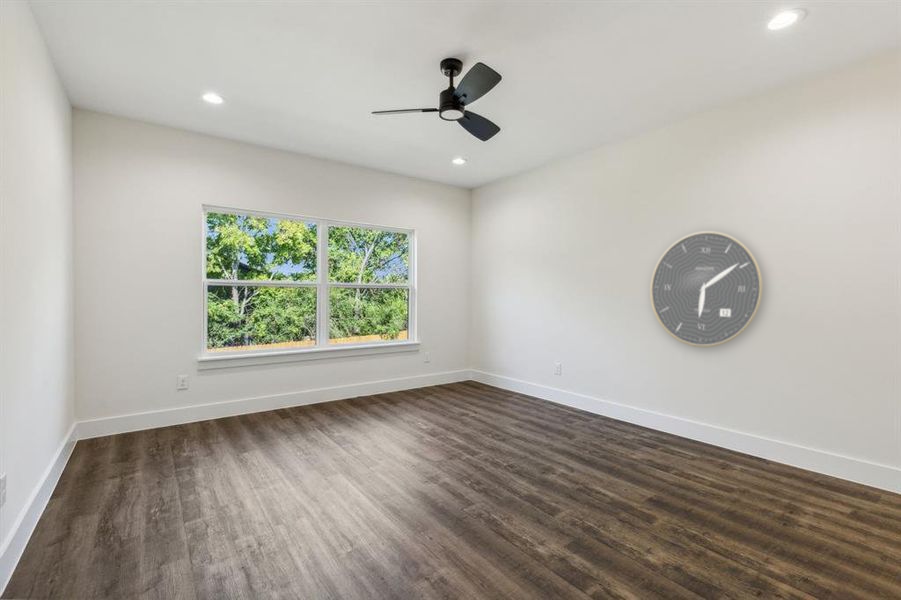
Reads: 6.09
